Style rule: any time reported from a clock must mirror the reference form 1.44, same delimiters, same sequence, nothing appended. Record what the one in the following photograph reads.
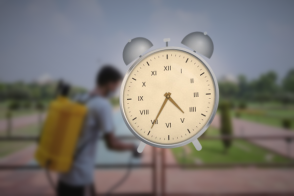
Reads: 4.35
